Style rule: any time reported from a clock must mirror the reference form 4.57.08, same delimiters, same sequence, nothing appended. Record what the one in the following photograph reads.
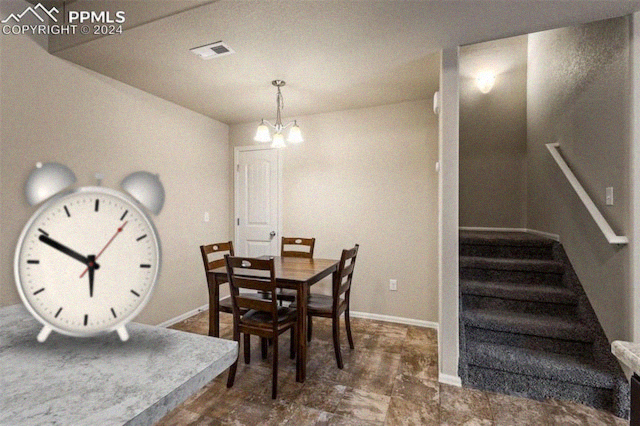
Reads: 5.49.06
